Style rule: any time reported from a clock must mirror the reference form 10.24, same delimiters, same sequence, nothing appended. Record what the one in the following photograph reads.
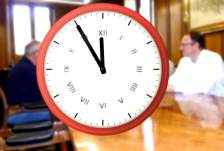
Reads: 11.55
